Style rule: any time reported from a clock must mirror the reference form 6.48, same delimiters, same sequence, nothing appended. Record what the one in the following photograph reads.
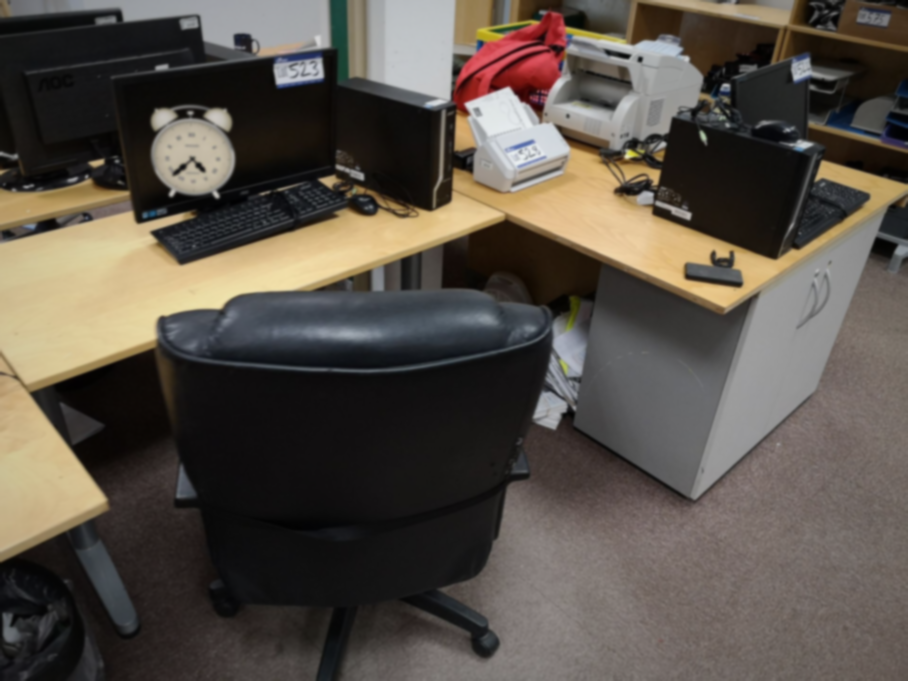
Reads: 4.38
